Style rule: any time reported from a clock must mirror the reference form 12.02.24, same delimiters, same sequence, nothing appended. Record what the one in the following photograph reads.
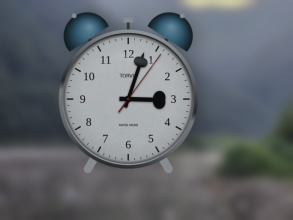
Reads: 3.03.06
